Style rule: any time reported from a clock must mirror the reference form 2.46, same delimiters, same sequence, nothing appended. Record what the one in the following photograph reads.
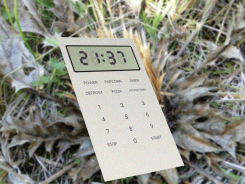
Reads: 21.37
